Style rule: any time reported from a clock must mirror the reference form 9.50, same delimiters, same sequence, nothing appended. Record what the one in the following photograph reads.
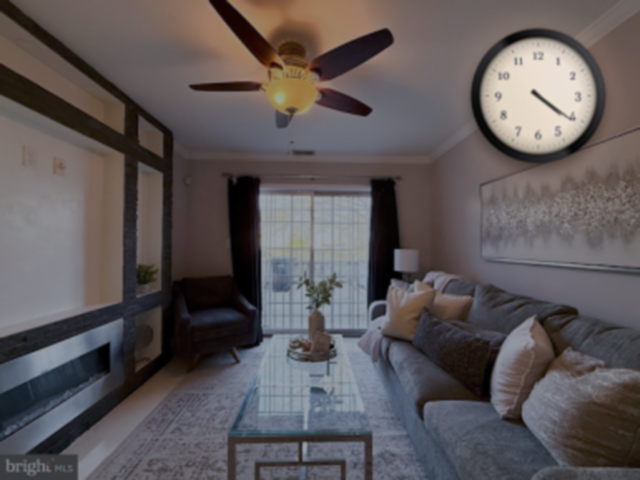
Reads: 4.21
